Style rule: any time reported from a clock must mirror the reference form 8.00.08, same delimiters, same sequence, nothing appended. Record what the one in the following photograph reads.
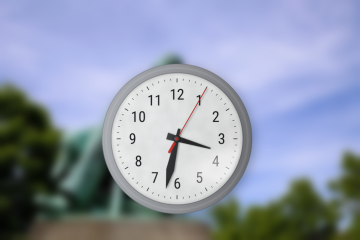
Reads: 3.32.05
